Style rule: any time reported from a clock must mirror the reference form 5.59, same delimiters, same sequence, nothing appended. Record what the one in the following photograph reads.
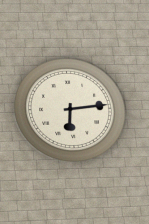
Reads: 6.14
